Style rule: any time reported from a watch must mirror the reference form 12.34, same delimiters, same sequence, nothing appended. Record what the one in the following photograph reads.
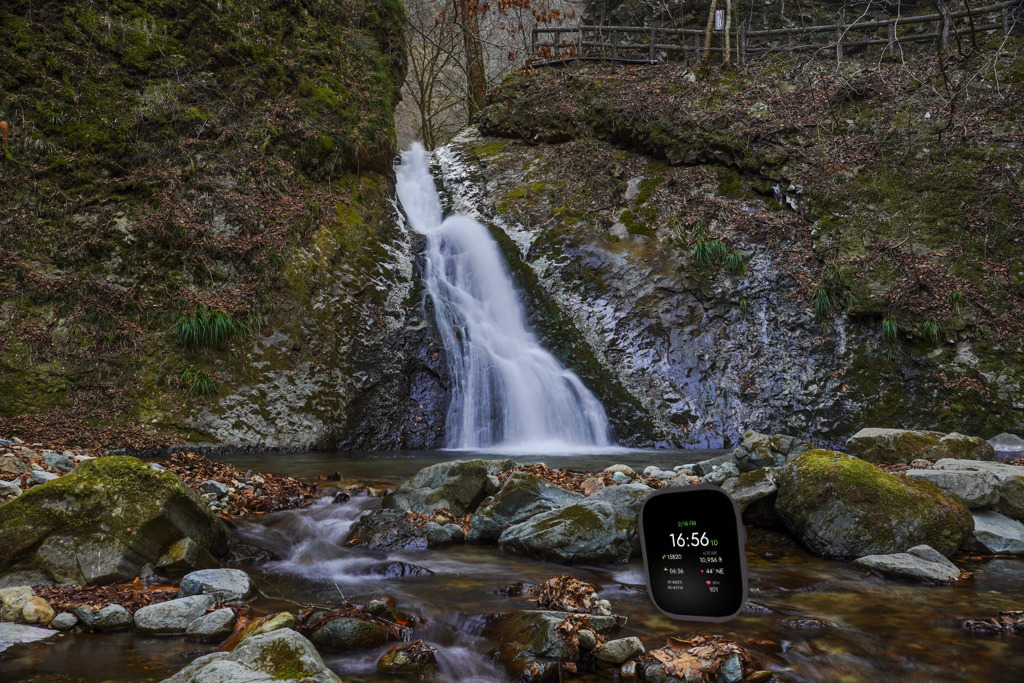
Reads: 16.56
